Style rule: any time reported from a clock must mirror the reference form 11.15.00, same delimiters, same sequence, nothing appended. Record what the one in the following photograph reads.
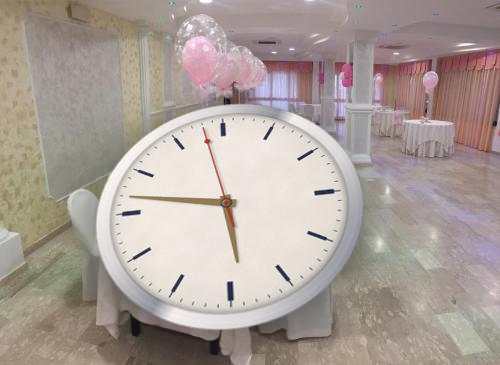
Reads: 5.46.58
